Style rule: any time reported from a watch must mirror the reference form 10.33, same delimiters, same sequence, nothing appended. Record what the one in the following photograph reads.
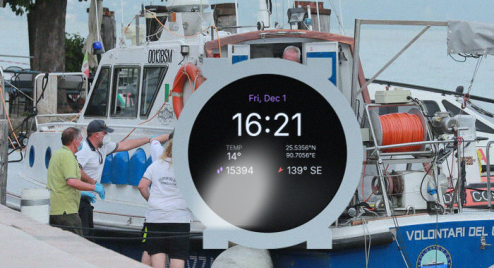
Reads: 16.21
